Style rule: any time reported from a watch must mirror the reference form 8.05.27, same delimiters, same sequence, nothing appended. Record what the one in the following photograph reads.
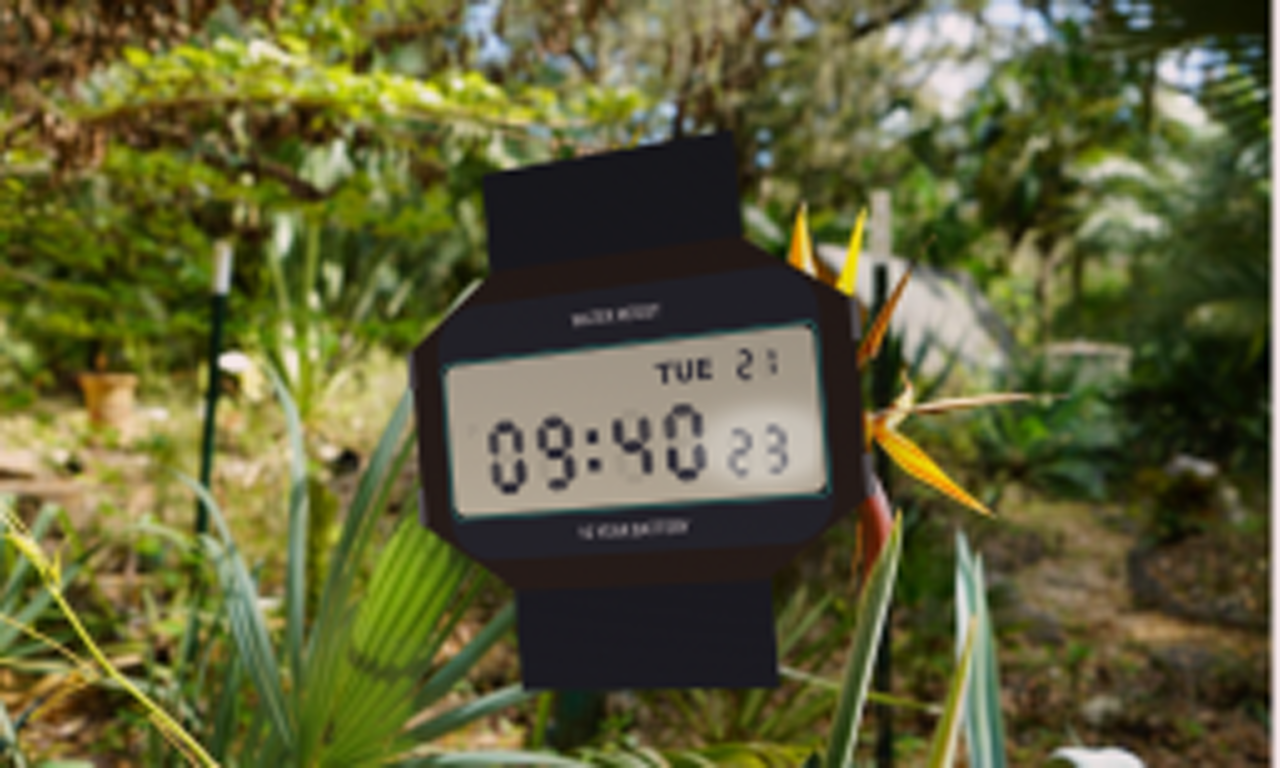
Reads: 9.40.23
